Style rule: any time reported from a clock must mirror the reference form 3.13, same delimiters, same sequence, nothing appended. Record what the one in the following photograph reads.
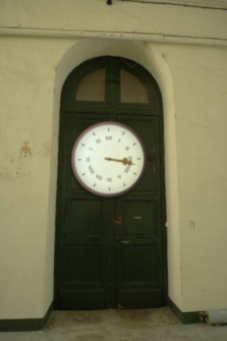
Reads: 3.17
